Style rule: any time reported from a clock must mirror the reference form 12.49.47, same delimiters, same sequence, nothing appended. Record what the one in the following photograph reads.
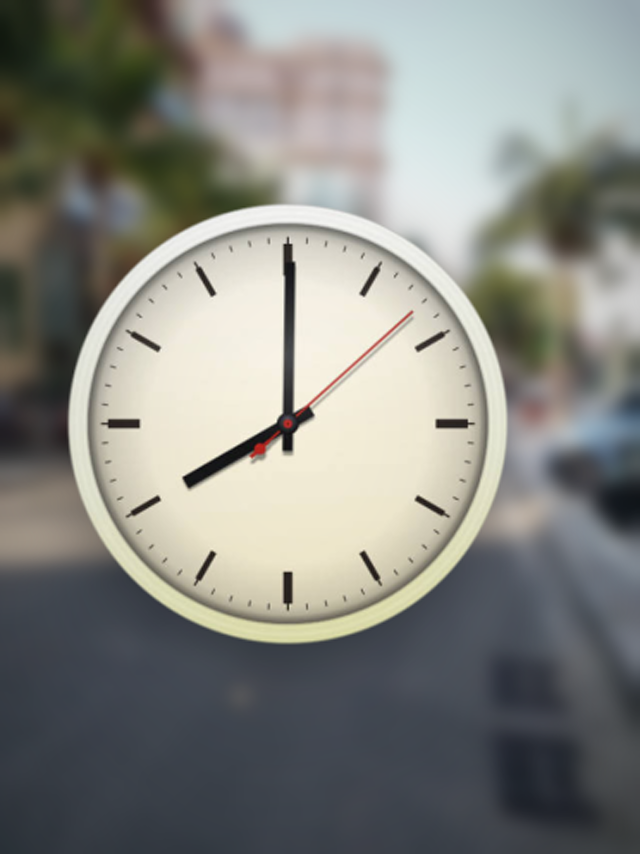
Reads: 8.00.08
